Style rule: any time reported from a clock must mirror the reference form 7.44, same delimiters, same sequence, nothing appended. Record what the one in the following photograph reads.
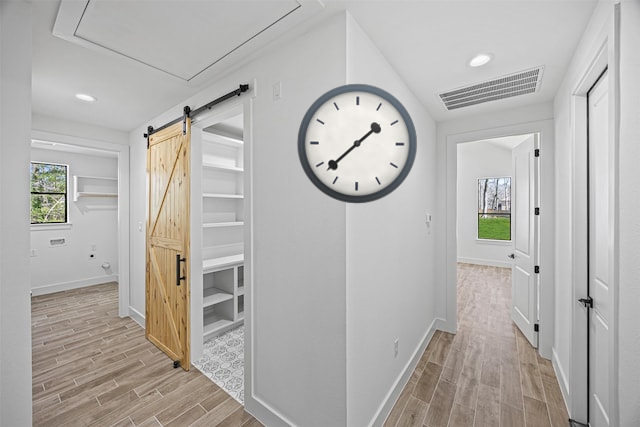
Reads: 1.38
